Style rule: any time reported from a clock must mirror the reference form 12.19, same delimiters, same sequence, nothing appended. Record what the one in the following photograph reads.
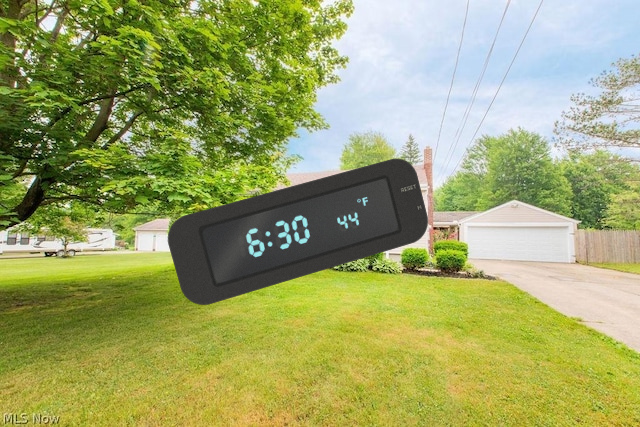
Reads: 6.30
